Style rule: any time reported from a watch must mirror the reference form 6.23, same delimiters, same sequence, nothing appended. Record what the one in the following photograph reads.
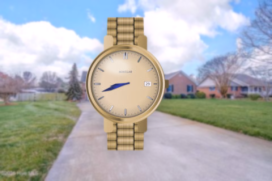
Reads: 8.42
